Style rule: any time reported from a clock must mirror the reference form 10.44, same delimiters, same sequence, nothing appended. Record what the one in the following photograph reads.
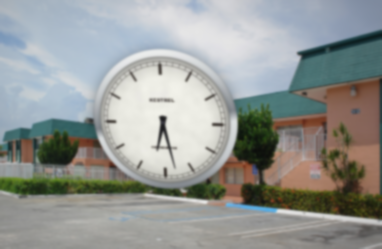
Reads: 6.28
